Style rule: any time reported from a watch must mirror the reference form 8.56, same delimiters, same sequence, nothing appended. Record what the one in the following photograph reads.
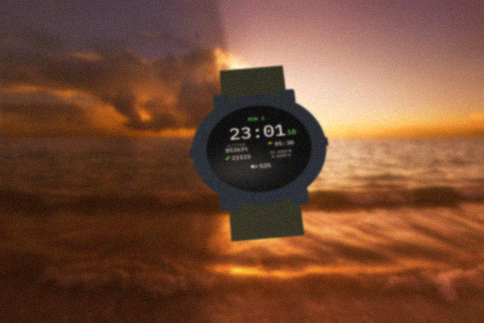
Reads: 23.01
